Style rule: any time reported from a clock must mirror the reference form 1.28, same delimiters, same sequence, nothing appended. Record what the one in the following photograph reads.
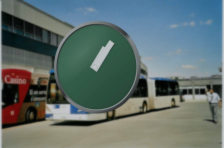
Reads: 1.06
